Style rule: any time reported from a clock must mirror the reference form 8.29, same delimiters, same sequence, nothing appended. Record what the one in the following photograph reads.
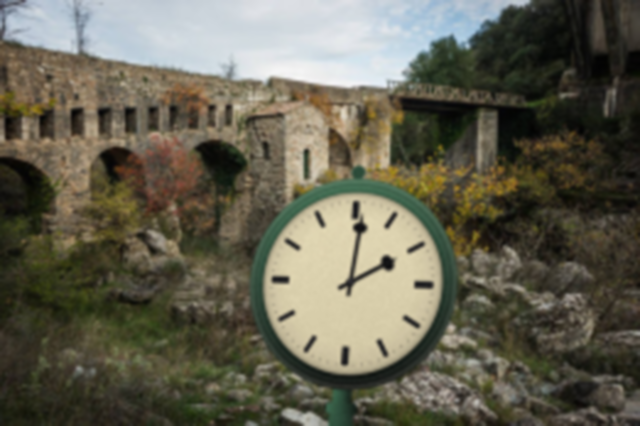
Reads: 2.01
